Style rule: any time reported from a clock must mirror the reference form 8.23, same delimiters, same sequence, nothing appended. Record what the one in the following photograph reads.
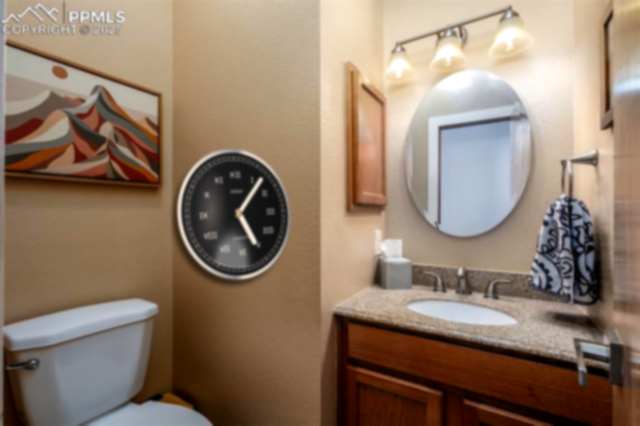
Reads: 5.07
